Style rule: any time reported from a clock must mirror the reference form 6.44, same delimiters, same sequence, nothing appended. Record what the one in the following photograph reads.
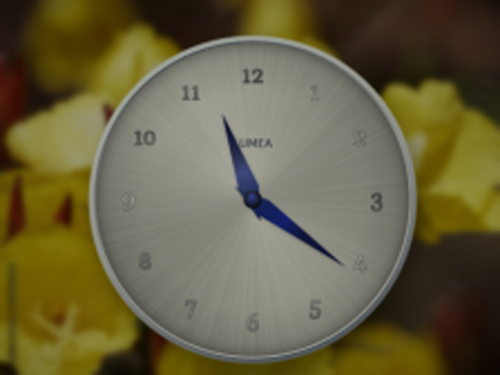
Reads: 11.21
